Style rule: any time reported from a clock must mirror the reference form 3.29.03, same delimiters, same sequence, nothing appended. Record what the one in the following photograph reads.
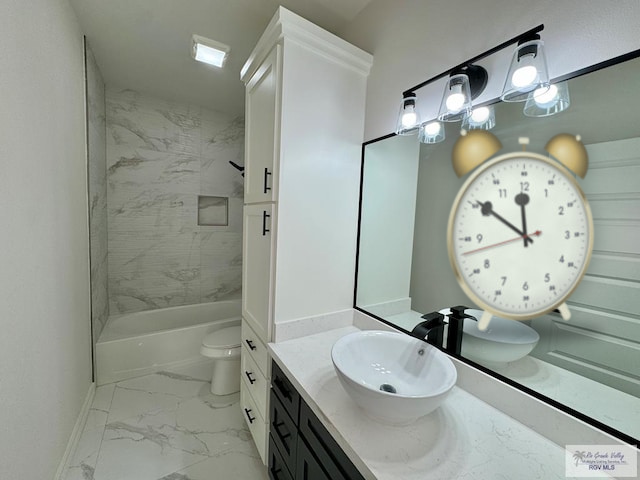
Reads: 11.50.43
